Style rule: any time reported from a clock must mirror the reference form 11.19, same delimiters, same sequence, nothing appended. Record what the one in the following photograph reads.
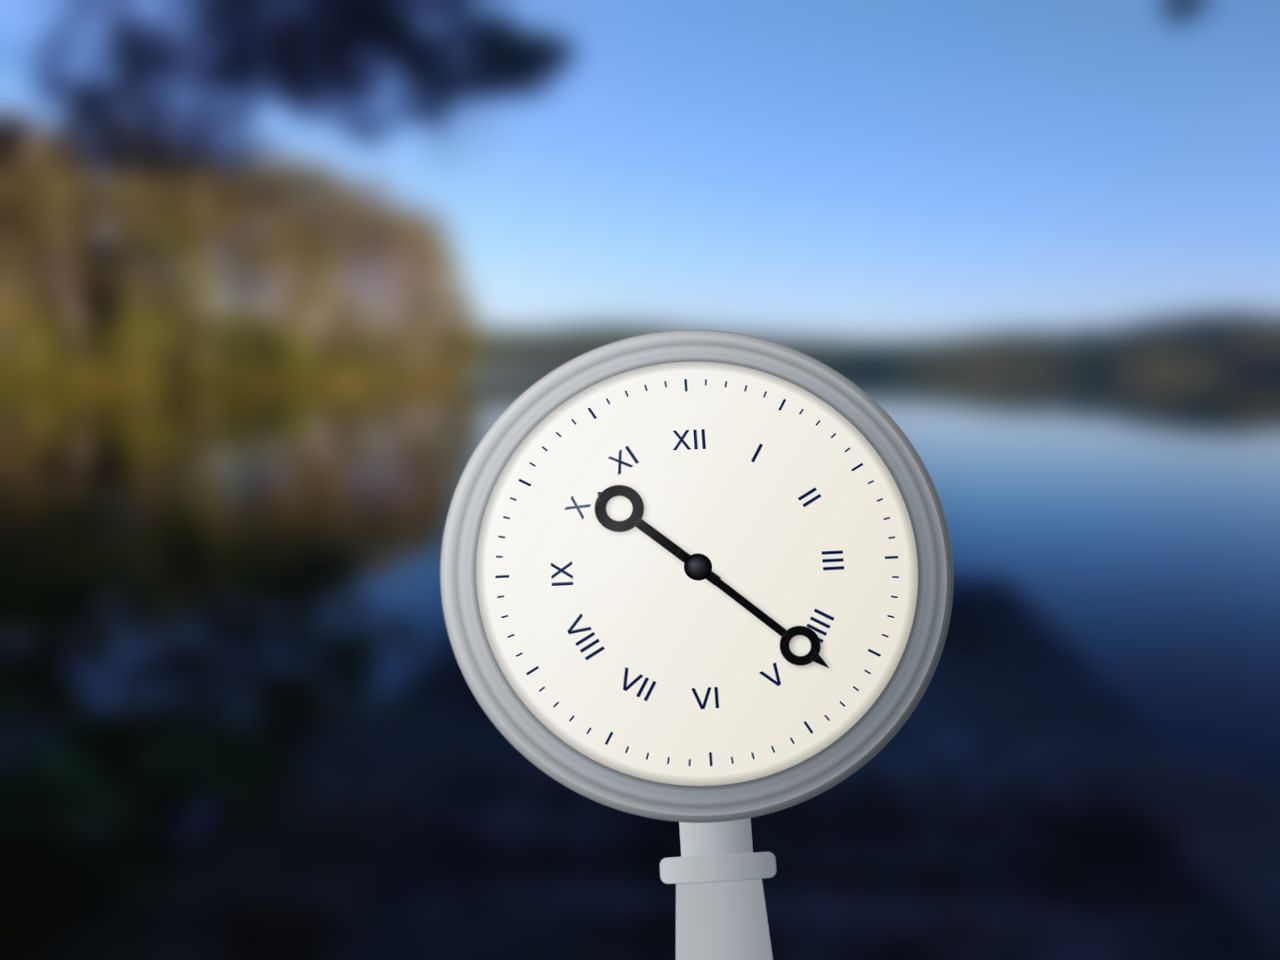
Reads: 10.22
